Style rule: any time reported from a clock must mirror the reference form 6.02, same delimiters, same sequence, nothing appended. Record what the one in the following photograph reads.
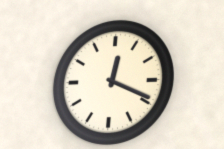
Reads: 12.19
